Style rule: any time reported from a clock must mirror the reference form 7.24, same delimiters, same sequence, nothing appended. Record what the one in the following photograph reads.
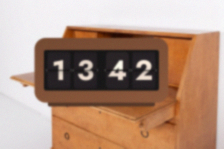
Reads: 13.42
